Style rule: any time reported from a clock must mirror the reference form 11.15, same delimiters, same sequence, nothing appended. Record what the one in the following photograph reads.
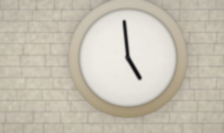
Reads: 4.59
